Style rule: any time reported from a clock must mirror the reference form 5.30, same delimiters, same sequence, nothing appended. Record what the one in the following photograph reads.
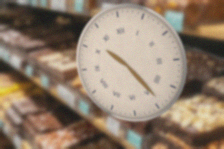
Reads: 10.24
